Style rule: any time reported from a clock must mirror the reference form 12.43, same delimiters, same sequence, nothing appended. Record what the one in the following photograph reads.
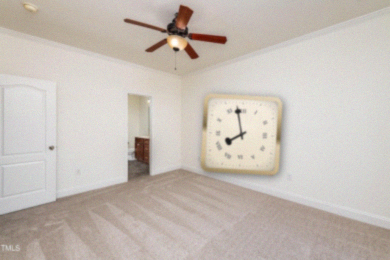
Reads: 7.58
